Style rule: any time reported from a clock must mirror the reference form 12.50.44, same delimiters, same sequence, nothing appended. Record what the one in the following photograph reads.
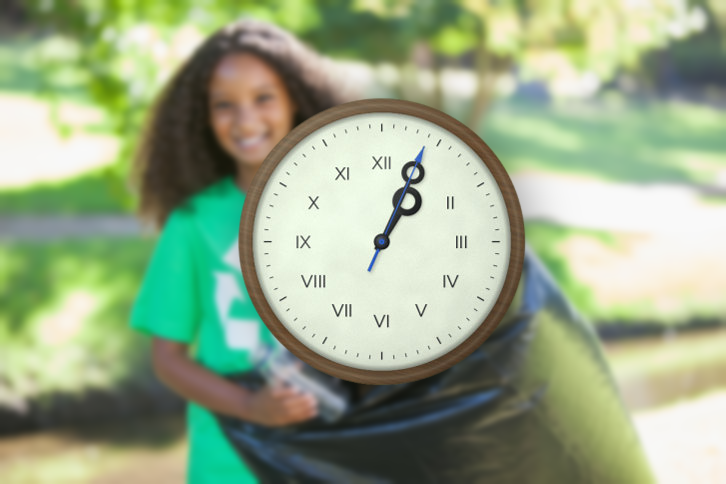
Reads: 1.04.04
